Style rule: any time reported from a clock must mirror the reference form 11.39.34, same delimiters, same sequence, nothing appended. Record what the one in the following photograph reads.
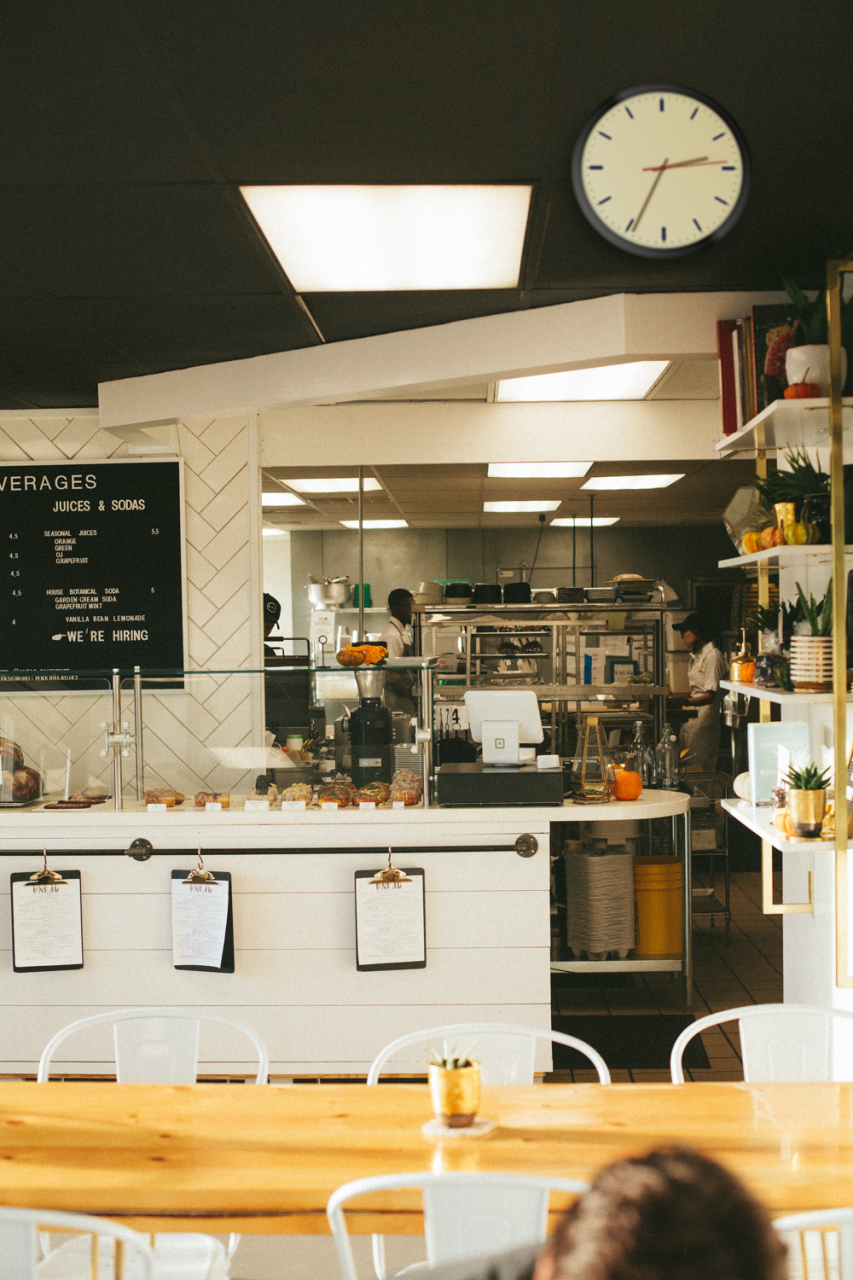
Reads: 2.34.14
